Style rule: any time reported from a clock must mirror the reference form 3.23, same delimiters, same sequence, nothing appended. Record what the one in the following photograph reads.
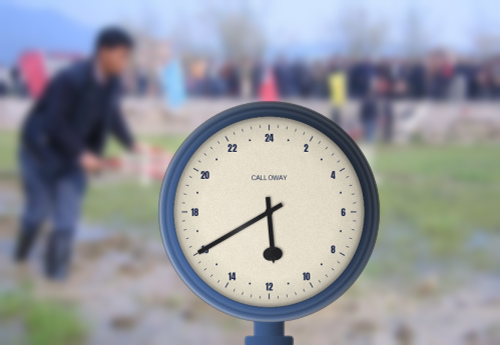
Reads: 11.40
